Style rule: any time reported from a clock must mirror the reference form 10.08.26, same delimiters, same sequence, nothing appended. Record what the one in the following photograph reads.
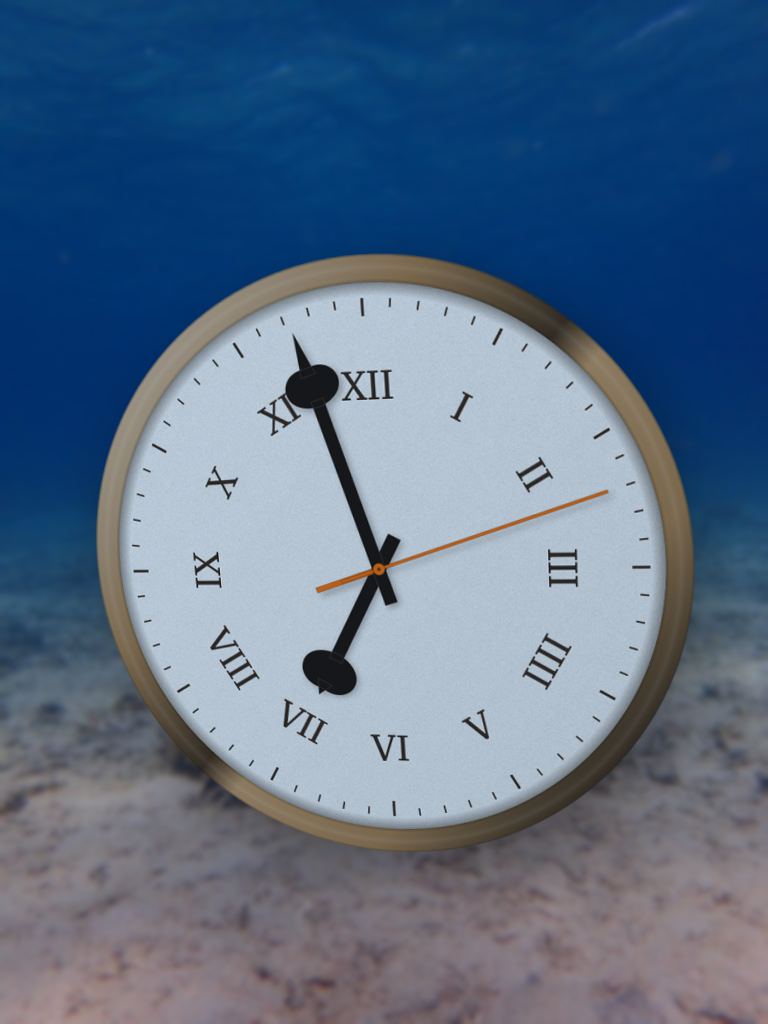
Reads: 6.57.12
